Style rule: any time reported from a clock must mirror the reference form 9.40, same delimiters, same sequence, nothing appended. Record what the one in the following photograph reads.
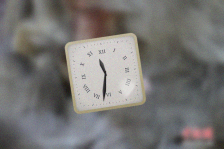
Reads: 11.32
